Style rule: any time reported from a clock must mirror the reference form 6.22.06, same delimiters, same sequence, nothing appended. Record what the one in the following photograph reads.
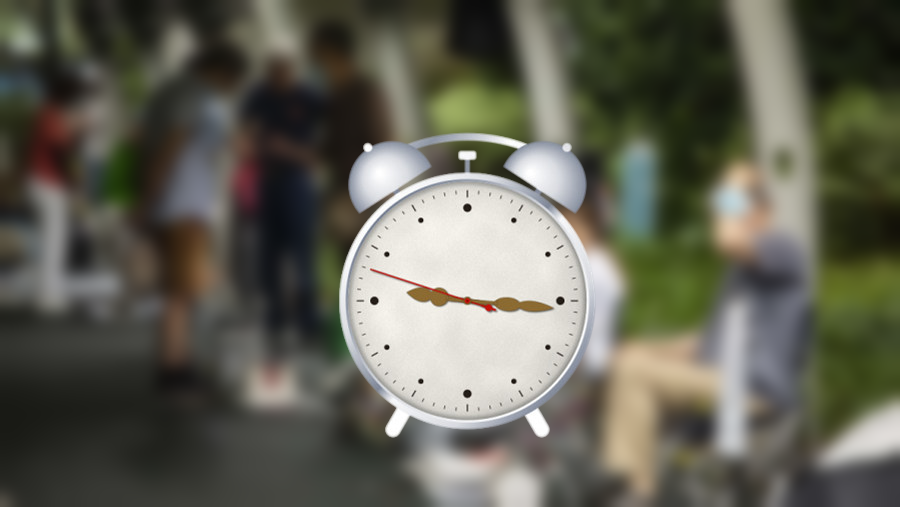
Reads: 9.15.48
